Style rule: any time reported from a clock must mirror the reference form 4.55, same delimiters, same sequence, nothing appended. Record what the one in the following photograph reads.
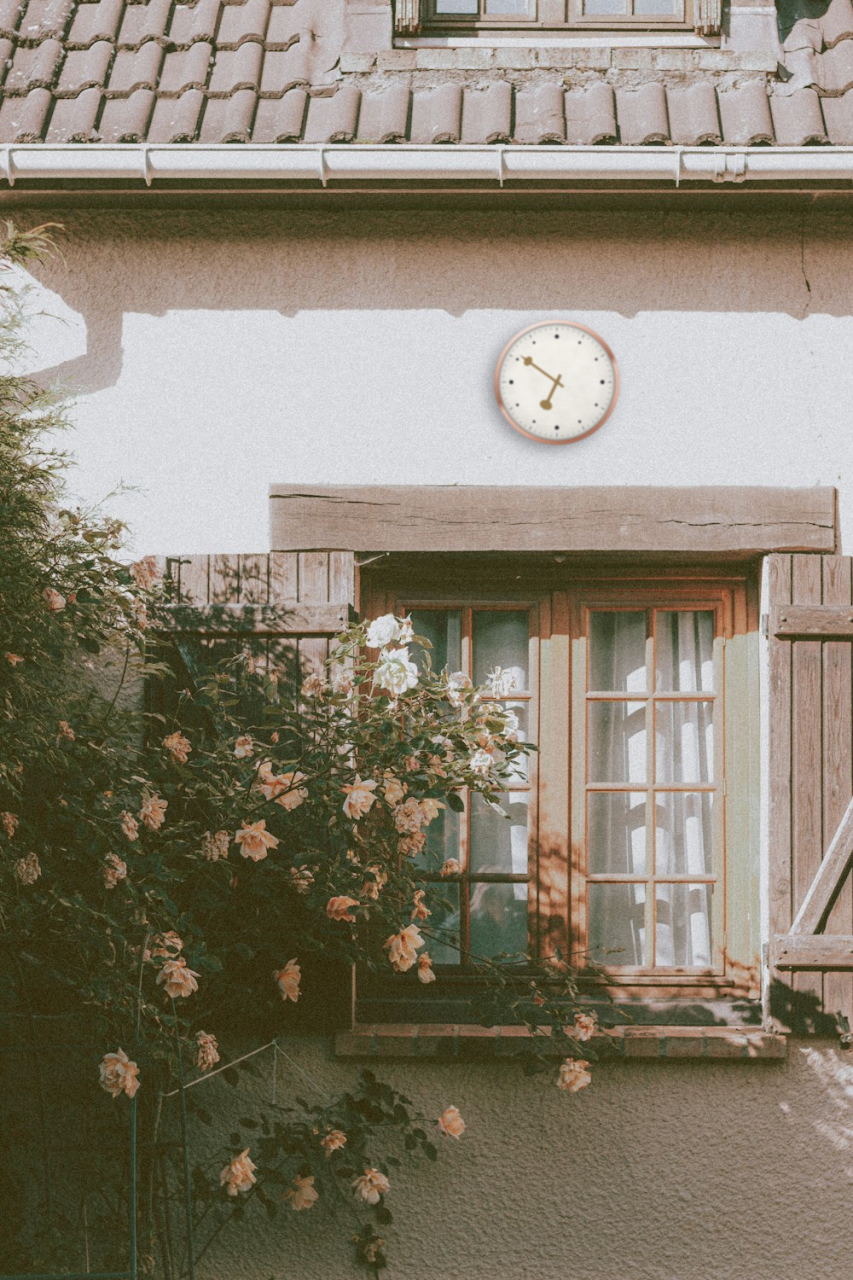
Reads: 6.51
